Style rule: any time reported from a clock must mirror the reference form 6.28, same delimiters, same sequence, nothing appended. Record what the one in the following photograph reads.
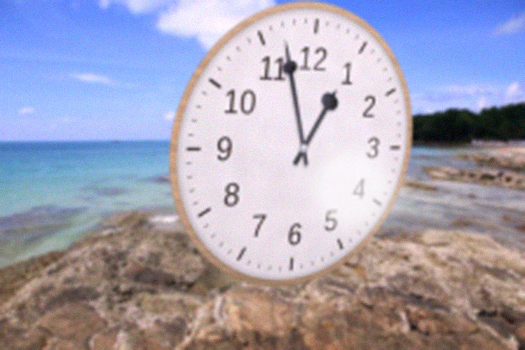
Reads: 12.57
